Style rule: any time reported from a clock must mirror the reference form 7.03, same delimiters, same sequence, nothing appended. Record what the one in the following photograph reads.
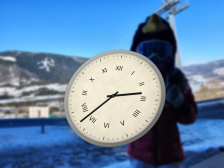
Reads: 2.37
